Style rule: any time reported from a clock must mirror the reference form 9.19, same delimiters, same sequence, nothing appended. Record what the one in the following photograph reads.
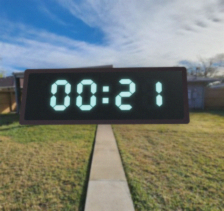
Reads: 0.21
